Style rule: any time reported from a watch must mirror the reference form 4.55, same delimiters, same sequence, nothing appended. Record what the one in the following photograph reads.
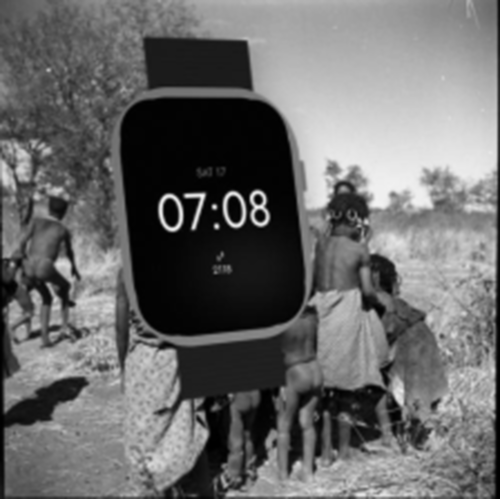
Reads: 7.08
